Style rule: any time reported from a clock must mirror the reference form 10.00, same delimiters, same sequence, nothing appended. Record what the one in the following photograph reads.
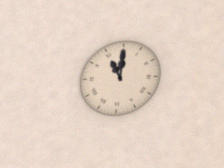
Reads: 11.00
